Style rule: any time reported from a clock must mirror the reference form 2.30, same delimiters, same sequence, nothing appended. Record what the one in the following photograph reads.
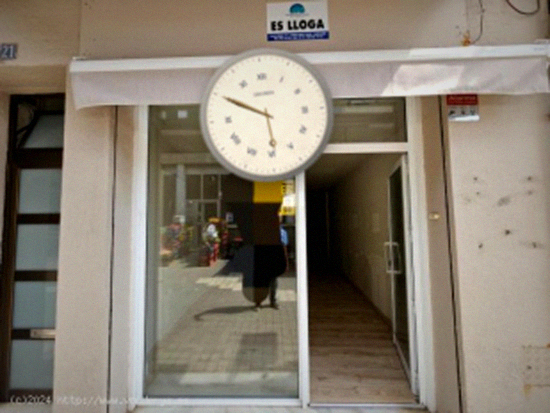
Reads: 5.50
